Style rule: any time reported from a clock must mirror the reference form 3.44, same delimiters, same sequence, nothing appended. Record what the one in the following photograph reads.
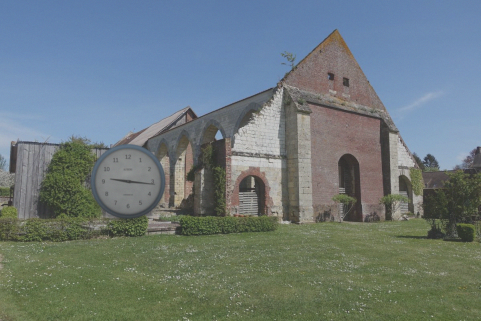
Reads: 9.16
